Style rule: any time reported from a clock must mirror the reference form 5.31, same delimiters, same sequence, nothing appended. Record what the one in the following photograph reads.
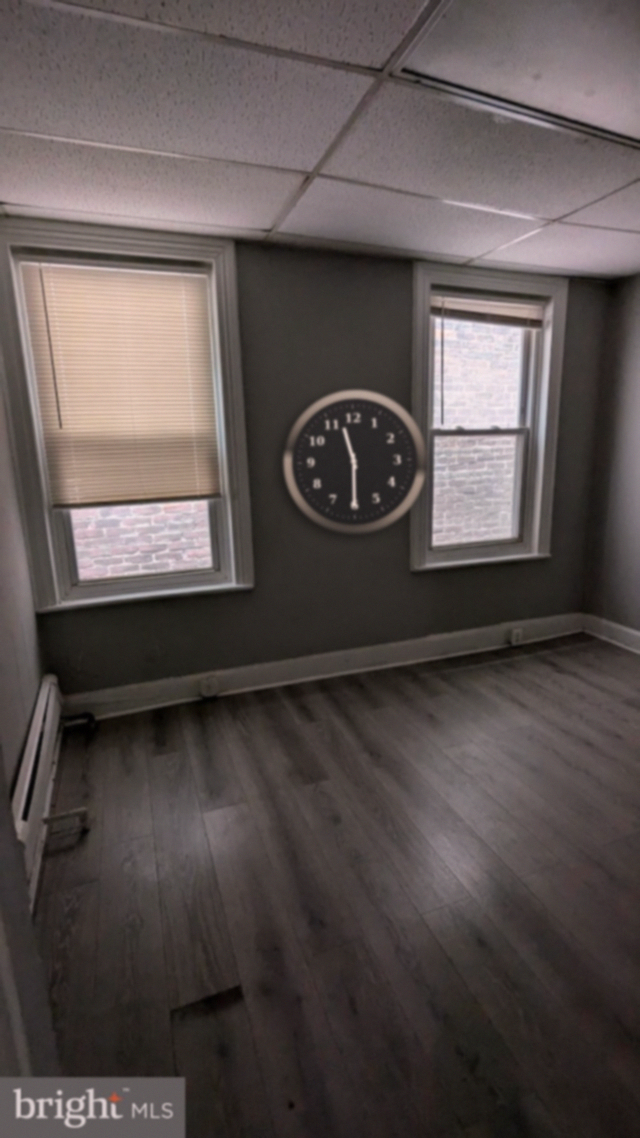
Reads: 11.30
